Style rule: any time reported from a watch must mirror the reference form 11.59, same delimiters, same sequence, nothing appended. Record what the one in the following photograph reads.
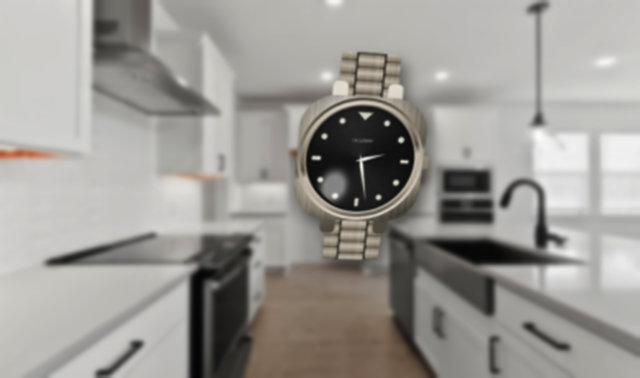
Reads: 2.28
